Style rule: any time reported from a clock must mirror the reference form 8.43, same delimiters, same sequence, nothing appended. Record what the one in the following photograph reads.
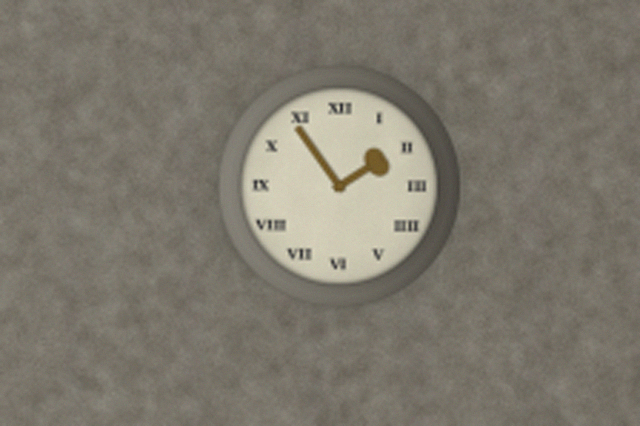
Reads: 1.54
